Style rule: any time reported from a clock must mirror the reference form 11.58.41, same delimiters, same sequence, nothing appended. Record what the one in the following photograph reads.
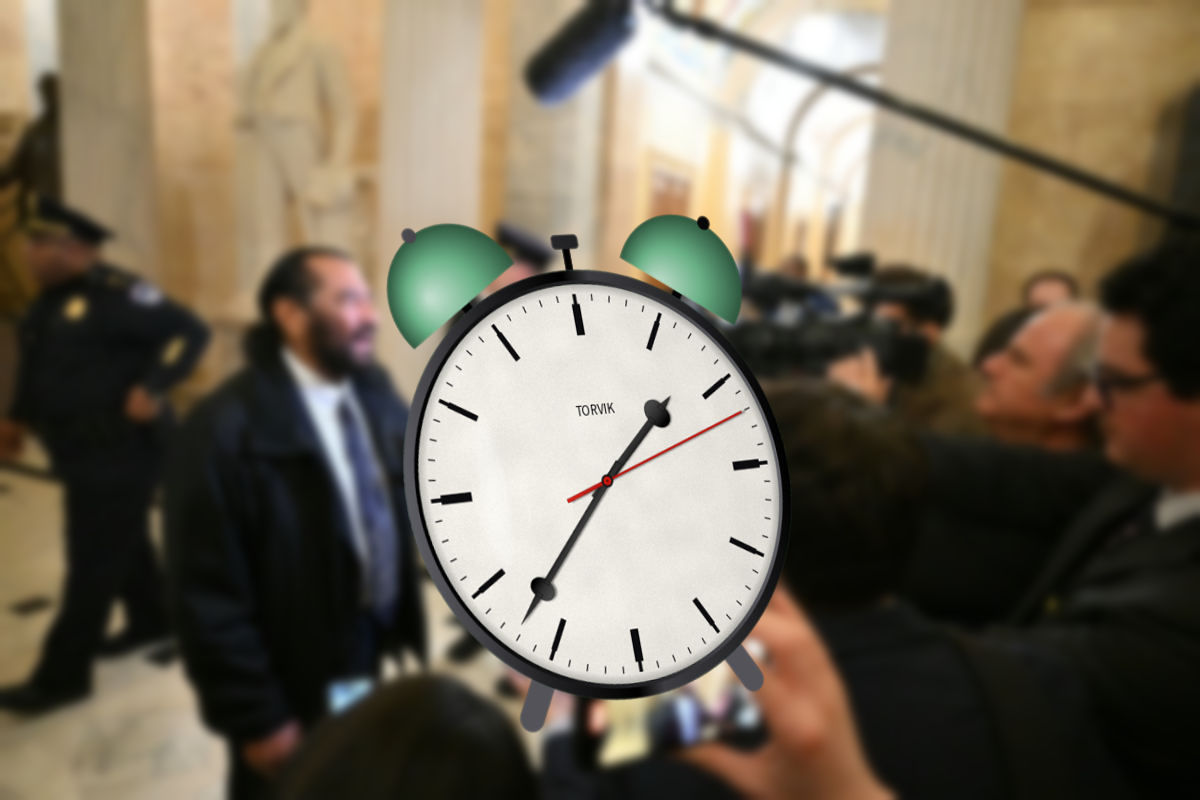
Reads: 1.37.12
